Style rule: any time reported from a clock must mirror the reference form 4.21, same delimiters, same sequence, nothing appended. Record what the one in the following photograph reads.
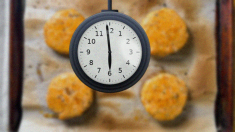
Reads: 5.59
